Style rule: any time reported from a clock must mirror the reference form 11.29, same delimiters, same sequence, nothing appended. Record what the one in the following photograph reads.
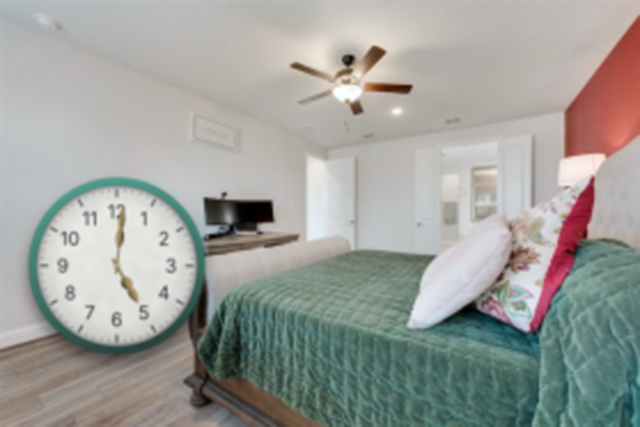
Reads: 5.01
